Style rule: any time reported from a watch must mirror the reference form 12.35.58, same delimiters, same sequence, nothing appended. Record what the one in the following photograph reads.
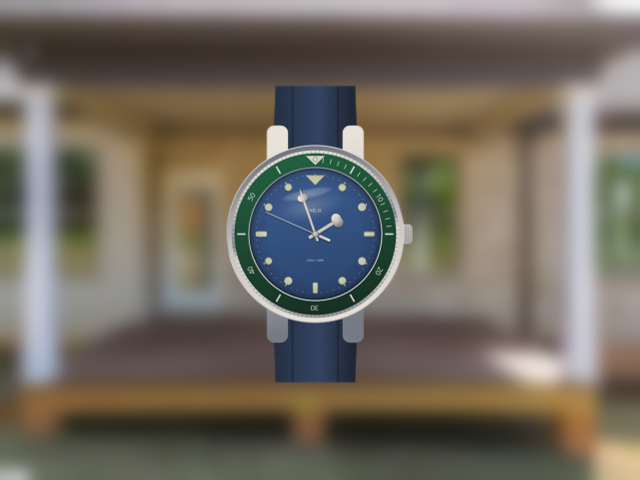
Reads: 1.56.49
